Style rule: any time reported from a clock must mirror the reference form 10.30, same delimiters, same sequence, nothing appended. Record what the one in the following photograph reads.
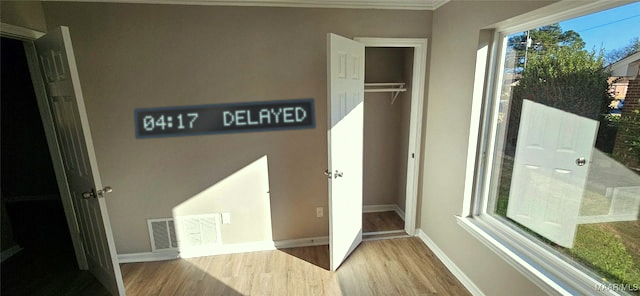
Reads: 4.17
